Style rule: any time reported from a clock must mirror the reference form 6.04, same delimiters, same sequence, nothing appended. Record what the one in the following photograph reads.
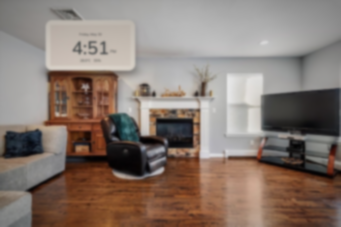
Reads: 4.51
